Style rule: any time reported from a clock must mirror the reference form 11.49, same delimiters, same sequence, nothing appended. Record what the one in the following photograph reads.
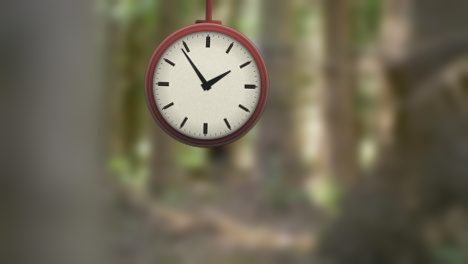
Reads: 1.54
